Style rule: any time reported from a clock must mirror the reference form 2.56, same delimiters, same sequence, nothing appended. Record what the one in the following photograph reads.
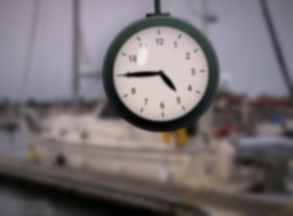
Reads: 4.45
